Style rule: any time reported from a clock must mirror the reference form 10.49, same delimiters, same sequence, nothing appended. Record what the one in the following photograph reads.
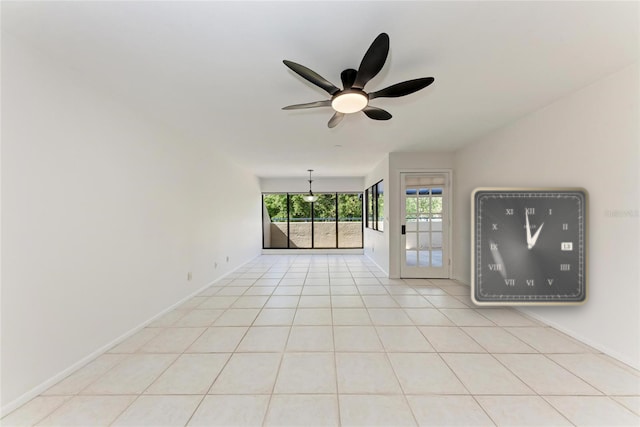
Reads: 12.59
